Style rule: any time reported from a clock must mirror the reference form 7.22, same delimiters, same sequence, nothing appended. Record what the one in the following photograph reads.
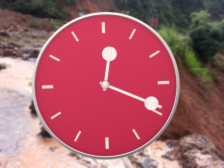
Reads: 12.19
